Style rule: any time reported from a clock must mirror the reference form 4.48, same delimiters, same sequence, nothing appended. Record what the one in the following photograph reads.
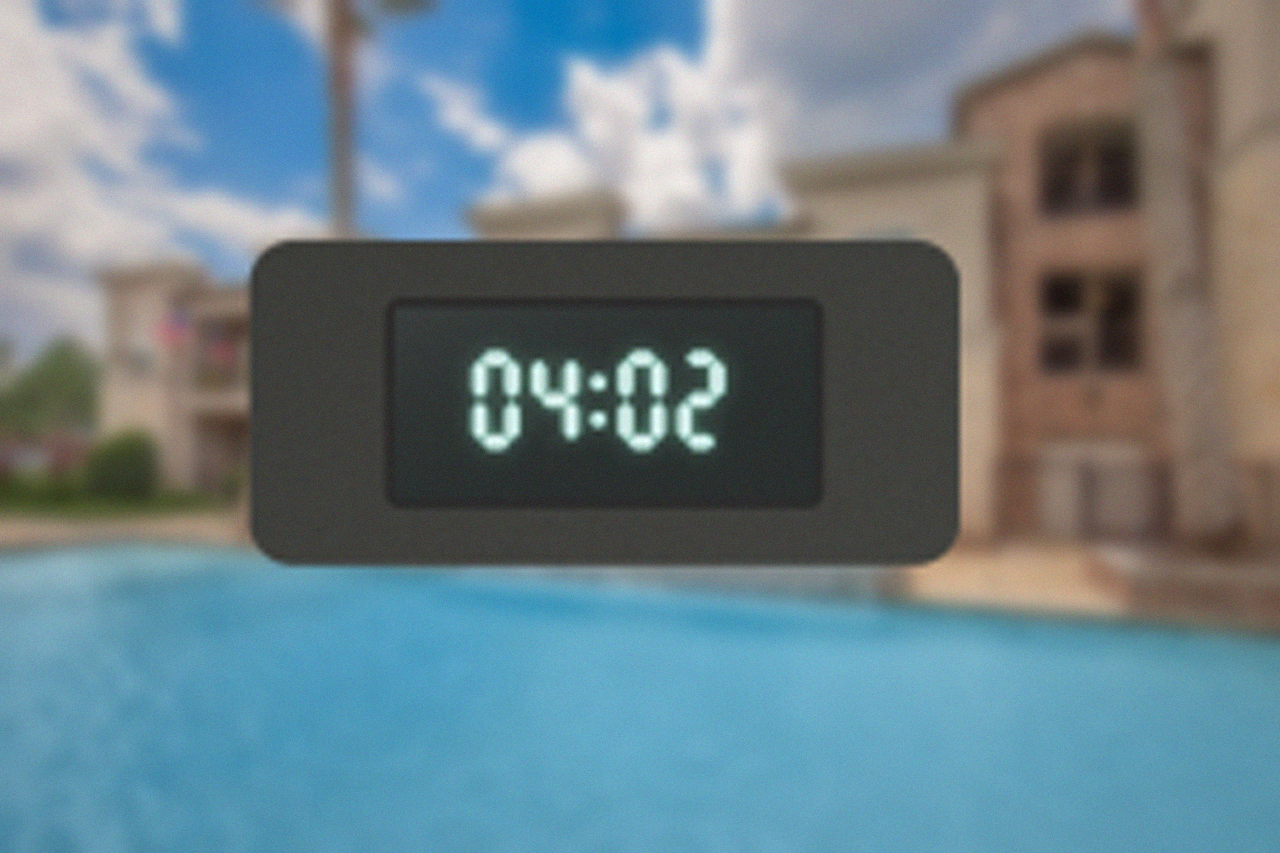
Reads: 4.02
